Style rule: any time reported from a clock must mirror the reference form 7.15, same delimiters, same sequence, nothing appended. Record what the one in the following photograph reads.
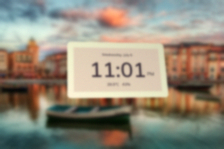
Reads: 11.01
